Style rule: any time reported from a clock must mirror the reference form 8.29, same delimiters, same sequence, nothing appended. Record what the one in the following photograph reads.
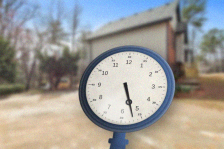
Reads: 5.27
